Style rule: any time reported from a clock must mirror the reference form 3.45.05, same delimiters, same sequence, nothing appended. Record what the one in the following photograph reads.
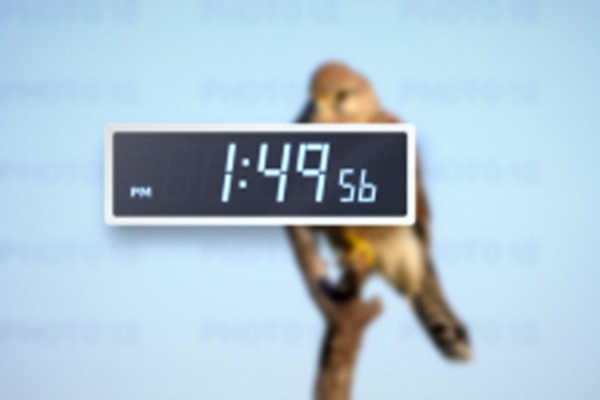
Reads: 1.49.56
